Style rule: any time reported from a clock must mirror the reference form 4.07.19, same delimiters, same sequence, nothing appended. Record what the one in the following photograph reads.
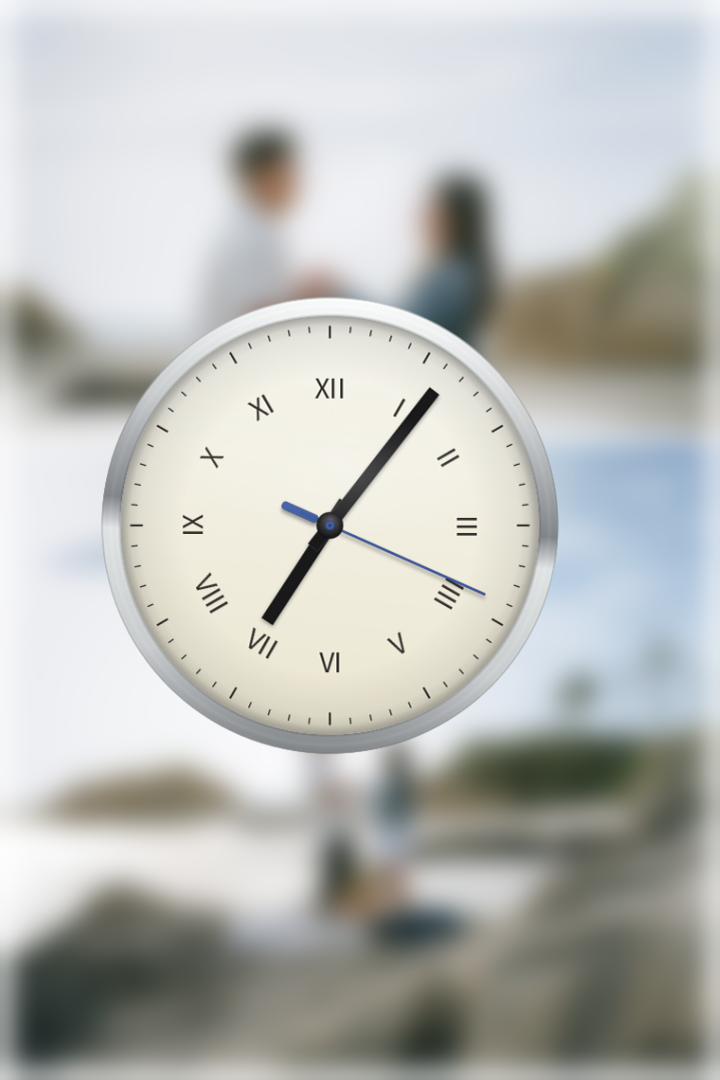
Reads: 7.06.19
